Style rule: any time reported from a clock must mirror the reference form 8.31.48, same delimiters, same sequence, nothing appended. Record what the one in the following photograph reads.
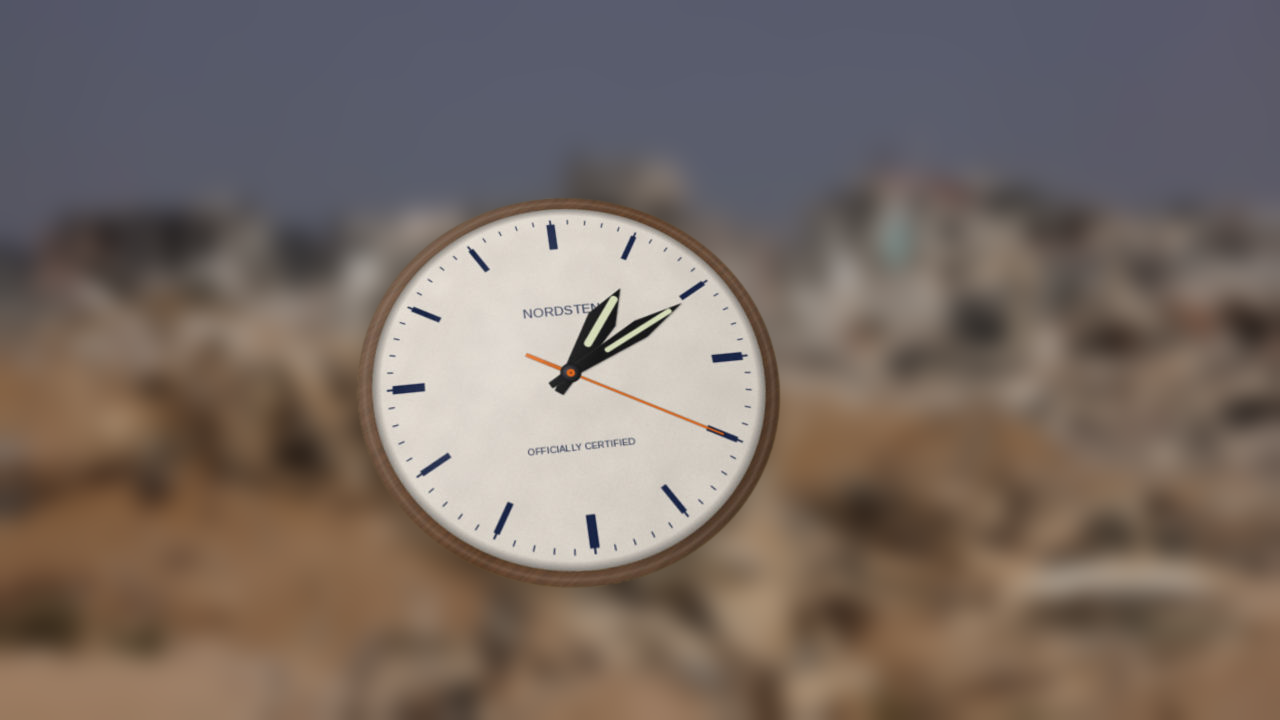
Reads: 1.10.20
